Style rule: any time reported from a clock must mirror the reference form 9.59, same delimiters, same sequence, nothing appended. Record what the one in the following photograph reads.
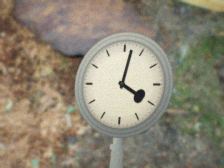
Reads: 4.02
